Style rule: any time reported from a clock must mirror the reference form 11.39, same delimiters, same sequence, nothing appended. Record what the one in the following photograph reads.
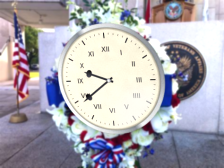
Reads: 9.39
